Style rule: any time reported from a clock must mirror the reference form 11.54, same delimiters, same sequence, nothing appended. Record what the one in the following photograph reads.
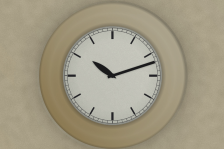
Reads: 10.12
